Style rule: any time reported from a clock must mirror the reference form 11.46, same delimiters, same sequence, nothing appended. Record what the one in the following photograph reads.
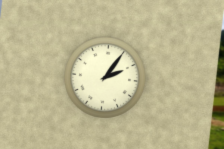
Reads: 2.05
